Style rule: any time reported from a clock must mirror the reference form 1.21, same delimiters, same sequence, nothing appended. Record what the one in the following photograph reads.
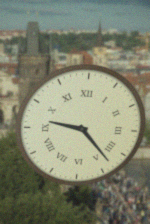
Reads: 9.23
